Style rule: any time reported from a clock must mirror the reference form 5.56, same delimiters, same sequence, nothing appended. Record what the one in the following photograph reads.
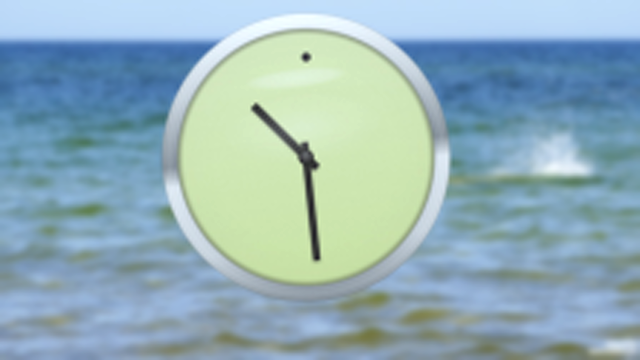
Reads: 10.29
